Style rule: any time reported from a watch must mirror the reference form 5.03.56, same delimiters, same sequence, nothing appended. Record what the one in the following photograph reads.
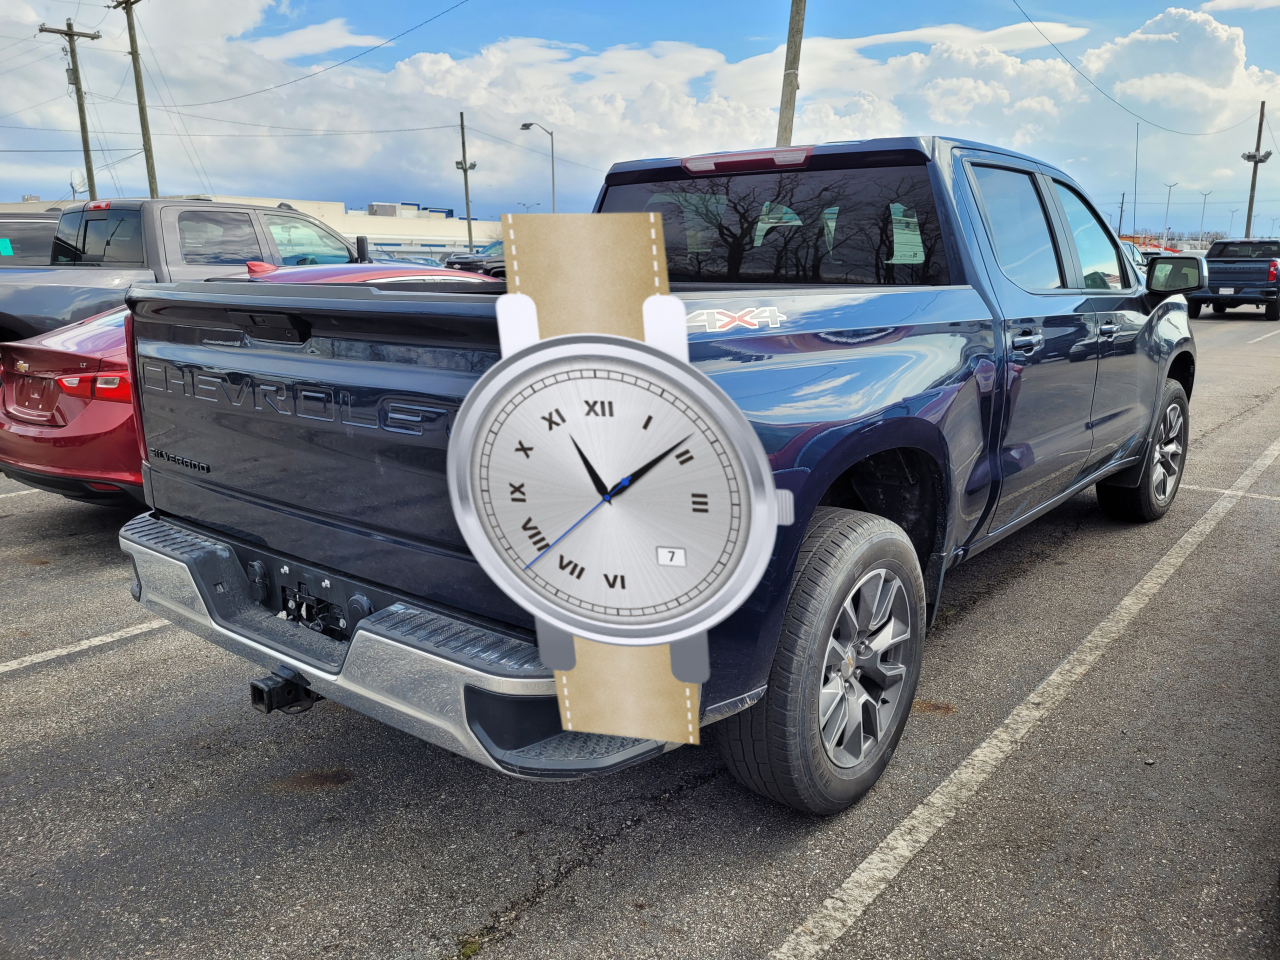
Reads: 11.08.38
